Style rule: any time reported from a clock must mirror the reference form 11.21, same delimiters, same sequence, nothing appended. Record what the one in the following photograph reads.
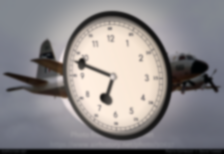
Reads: 6.48
